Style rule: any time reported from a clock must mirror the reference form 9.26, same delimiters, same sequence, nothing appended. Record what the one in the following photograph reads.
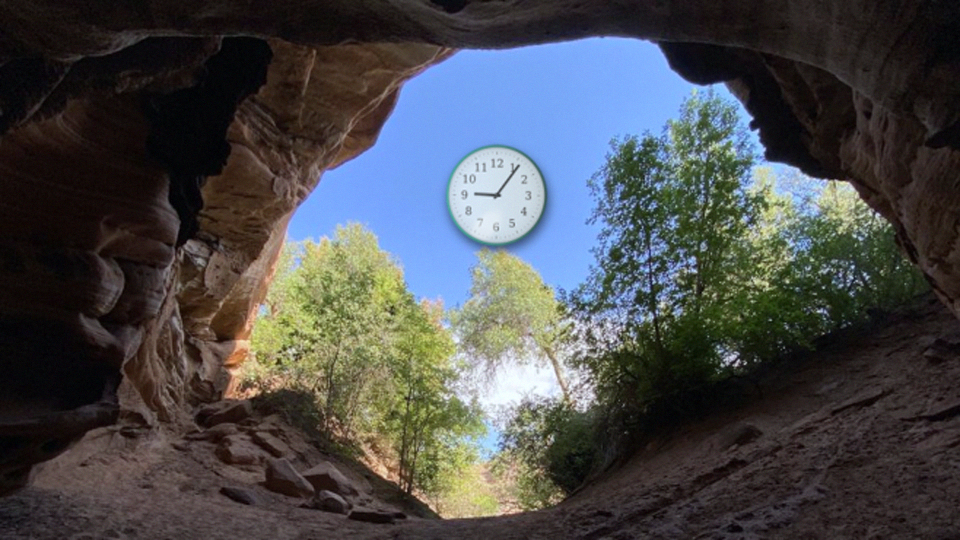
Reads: 9.06
